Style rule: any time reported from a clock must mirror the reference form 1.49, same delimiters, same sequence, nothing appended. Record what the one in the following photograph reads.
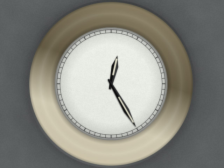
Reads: 12.25
